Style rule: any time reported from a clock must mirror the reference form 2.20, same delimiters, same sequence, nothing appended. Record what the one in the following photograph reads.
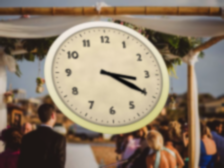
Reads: 3.20
